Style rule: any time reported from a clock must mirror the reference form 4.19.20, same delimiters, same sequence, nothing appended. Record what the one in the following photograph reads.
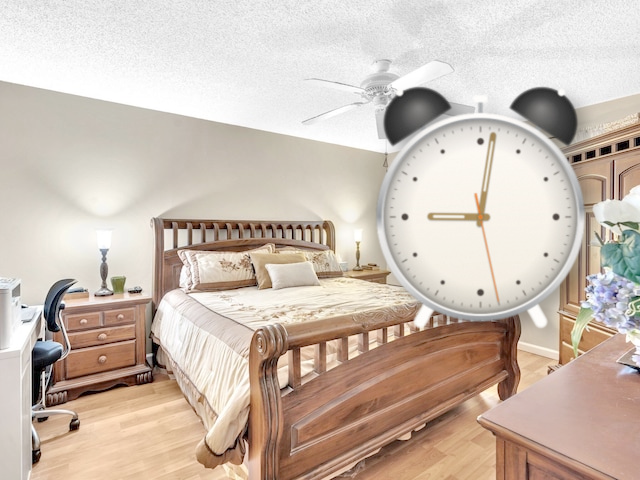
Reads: 9.01.28
